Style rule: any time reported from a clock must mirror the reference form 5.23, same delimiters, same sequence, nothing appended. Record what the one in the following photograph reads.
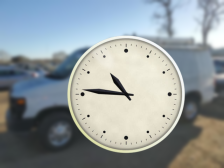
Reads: 10.46
